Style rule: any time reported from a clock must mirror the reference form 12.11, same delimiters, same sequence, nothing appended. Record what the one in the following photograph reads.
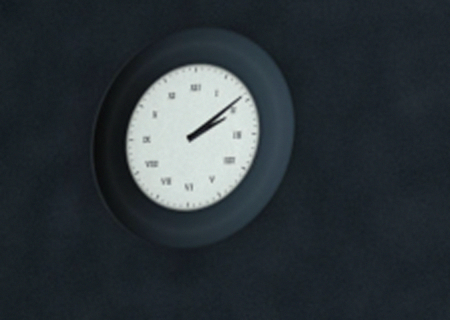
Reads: 2.09
